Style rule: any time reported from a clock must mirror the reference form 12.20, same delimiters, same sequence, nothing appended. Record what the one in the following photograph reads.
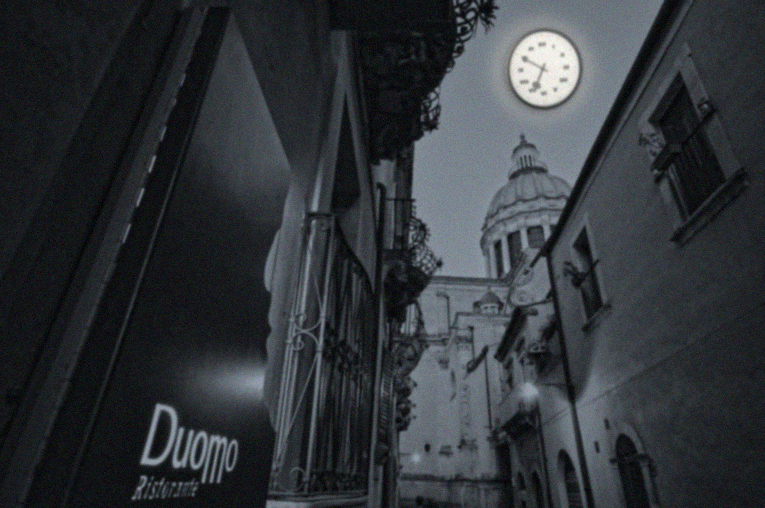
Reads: 6.50
